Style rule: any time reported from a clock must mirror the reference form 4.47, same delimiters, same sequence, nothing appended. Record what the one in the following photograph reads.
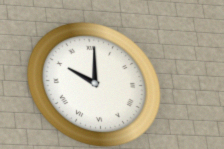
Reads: 10.01
